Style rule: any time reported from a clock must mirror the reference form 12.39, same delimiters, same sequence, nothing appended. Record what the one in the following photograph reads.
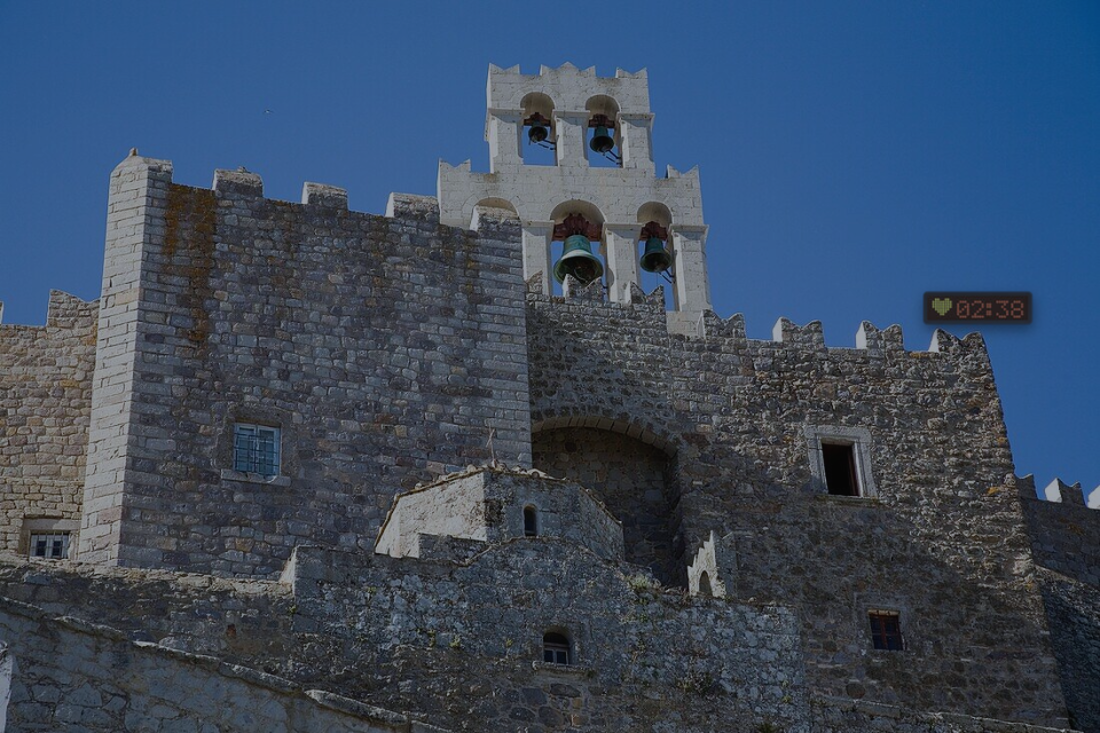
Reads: 2.38
